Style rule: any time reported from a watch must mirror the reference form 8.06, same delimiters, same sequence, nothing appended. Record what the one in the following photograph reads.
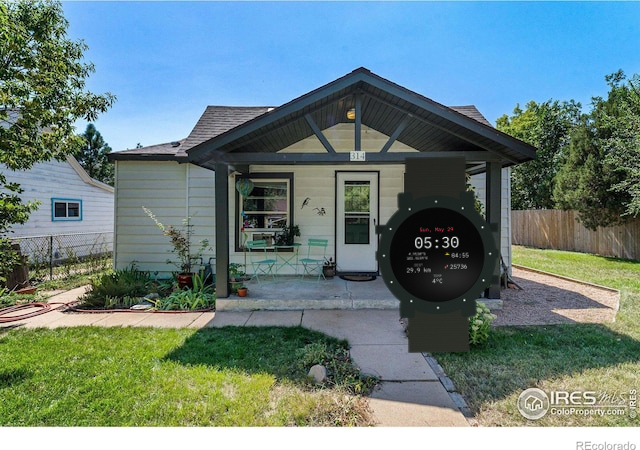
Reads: 5.30
